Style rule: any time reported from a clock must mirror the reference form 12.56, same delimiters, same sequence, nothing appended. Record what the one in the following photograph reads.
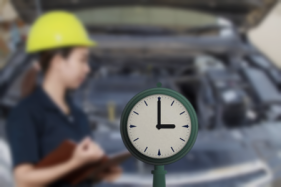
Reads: 3.00
